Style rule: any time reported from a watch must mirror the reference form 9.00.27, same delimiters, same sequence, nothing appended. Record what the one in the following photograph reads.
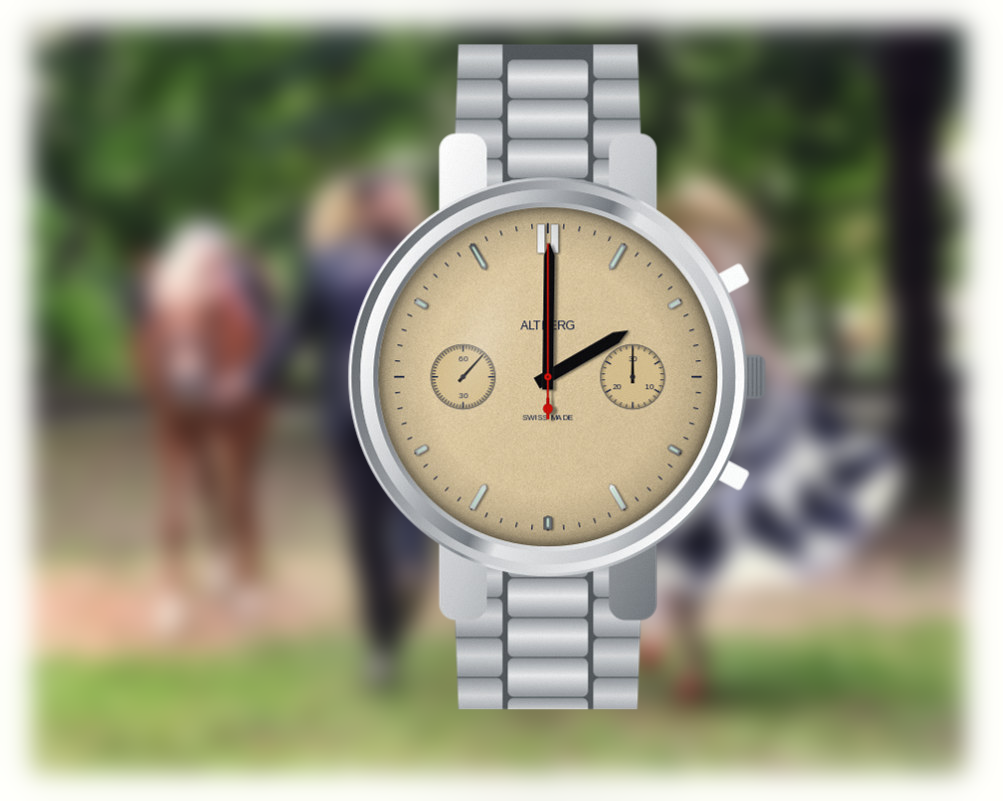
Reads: 2.00.07
